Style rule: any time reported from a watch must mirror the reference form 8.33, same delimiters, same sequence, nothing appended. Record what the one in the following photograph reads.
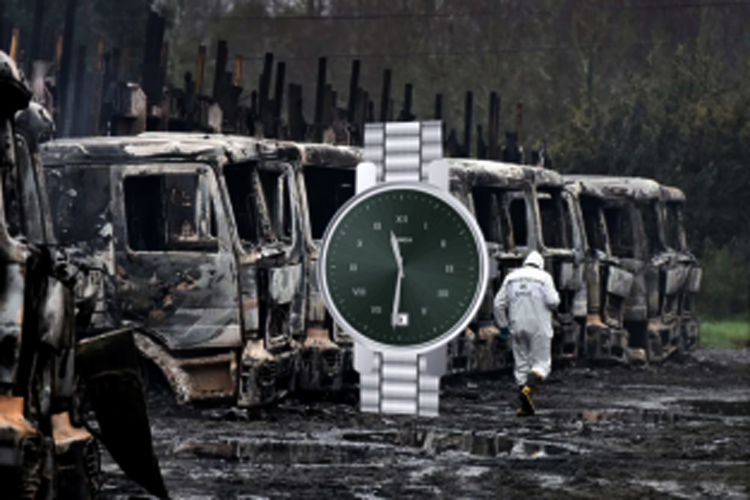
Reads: 11.31
